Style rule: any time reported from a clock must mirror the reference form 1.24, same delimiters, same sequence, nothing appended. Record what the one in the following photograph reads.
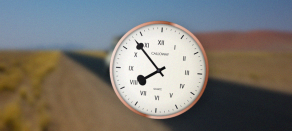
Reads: 7.53
